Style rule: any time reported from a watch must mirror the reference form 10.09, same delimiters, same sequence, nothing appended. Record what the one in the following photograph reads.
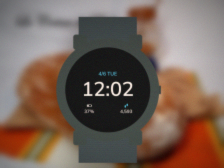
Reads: 12.02
